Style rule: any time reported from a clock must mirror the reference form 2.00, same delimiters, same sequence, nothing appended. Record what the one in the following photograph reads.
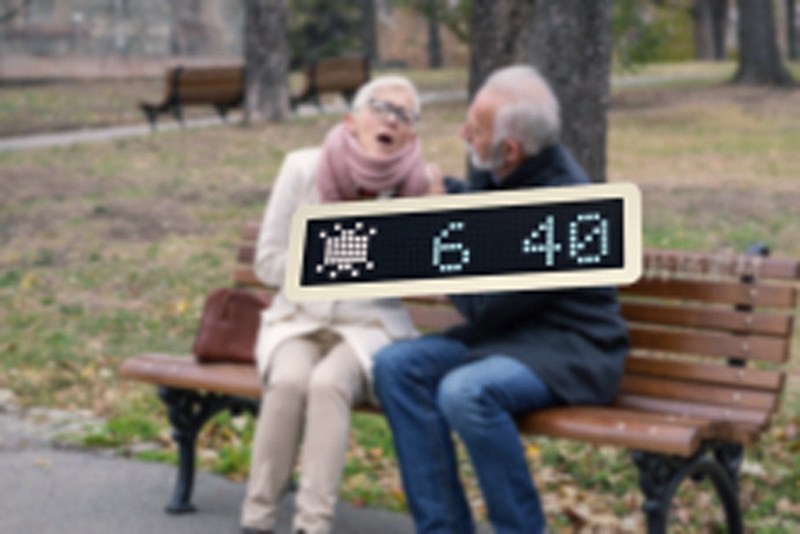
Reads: 6.40
